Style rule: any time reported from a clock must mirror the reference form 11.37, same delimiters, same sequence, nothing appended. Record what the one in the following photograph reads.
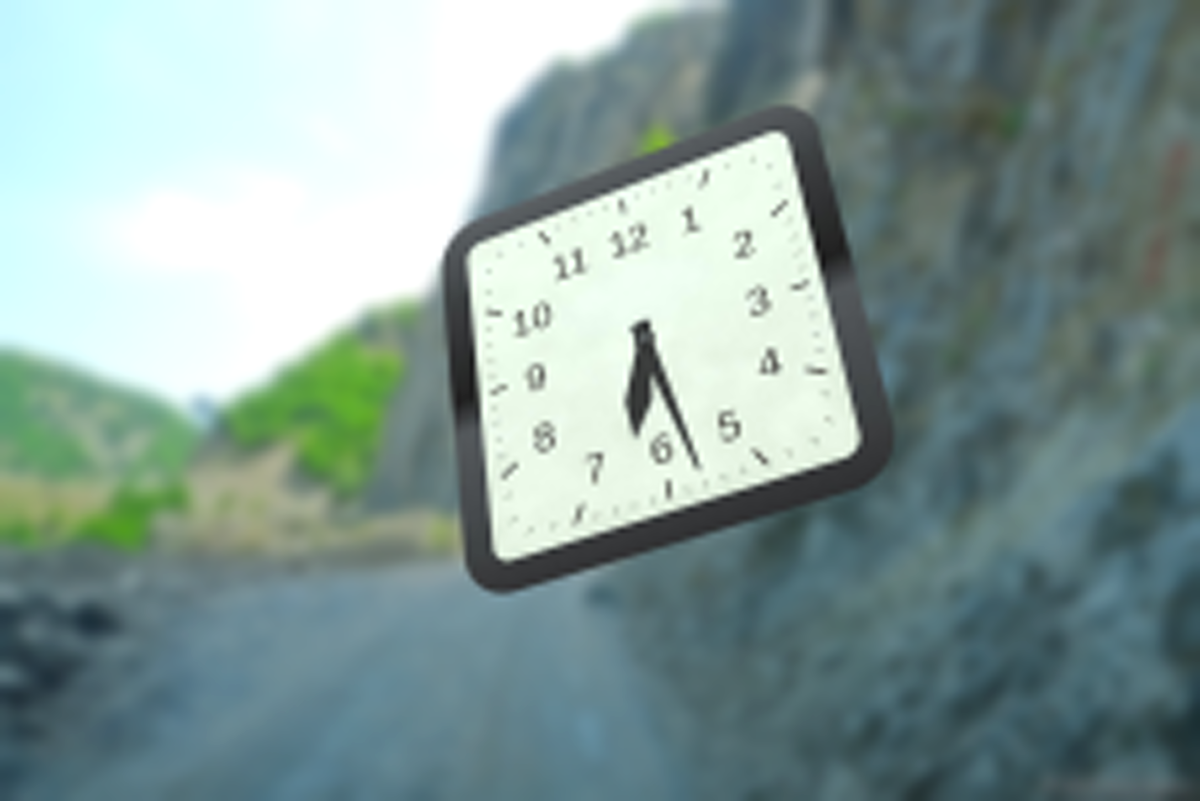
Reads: 6.28
